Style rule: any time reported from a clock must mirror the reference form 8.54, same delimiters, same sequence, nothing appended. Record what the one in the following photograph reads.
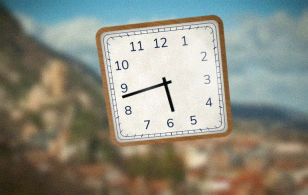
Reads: 5.43
